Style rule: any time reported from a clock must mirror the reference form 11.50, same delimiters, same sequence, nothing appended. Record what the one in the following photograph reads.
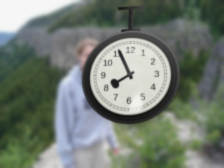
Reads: 7.56
